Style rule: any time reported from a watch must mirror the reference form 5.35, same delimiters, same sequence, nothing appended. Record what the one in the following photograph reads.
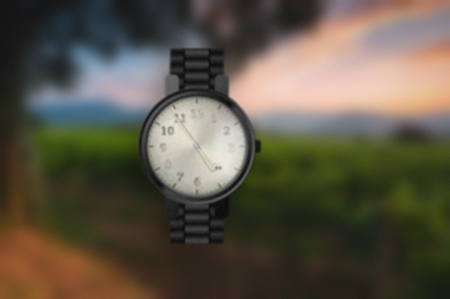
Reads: 4.54
